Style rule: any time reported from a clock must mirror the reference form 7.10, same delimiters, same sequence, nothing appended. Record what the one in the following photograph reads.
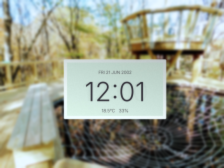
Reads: 12.01
